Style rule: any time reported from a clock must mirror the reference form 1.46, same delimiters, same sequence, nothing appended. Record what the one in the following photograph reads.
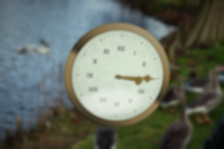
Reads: 3.15
